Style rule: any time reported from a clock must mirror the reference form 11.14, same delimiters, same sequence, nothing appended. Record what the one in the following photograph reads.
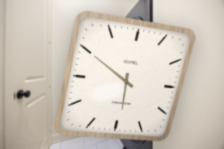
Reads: 5.50
